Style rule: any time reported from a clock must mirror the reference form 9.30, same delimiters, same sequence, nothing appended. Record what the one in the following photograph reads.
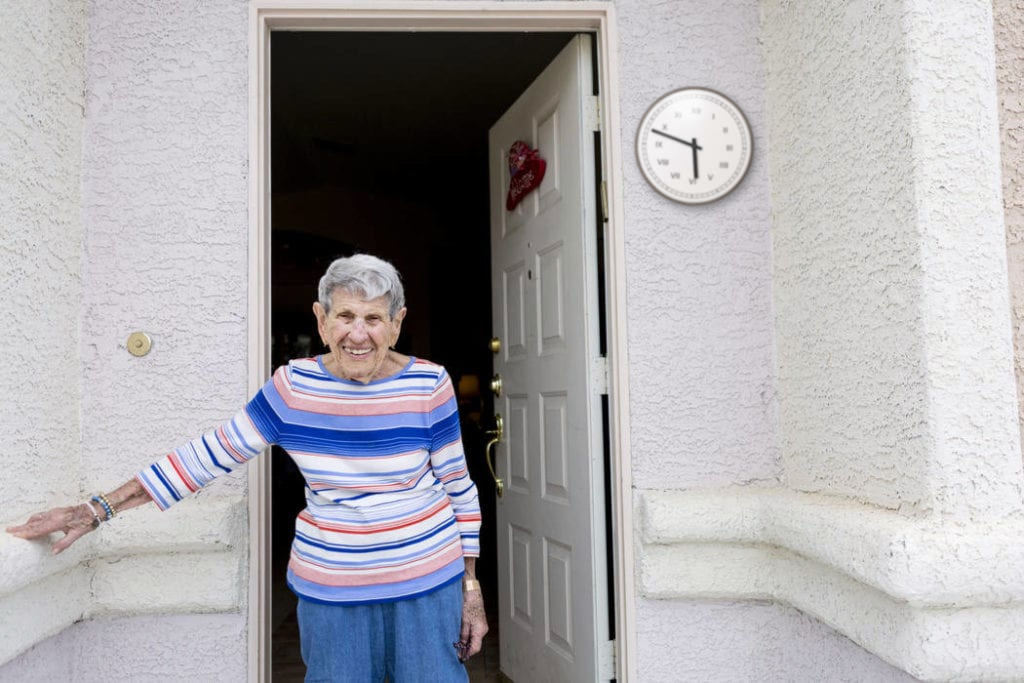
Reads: 5.48
